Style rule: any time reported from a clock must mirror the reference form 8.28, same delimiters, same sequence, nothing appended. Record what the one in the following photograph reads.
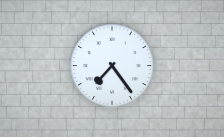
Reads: 7.24
